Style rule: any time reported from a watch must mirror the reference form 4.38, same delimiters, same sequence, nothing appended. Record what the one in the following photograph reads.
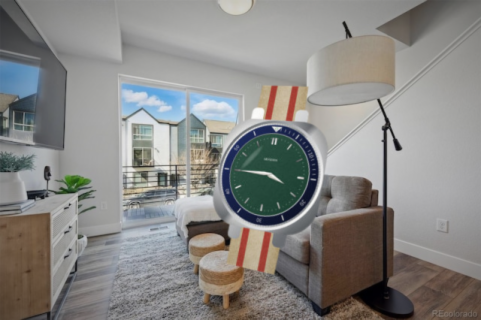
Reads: 3.45
